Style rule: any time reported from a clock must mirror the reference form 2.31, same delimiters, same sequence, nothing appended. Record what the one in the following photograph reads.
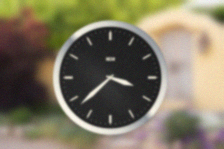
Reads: 3.38
